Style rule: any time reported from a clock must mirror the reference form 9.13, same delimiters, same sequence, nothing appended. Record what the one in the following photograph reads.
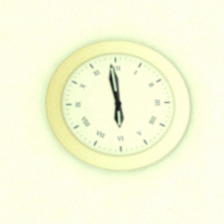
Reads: 5.59
